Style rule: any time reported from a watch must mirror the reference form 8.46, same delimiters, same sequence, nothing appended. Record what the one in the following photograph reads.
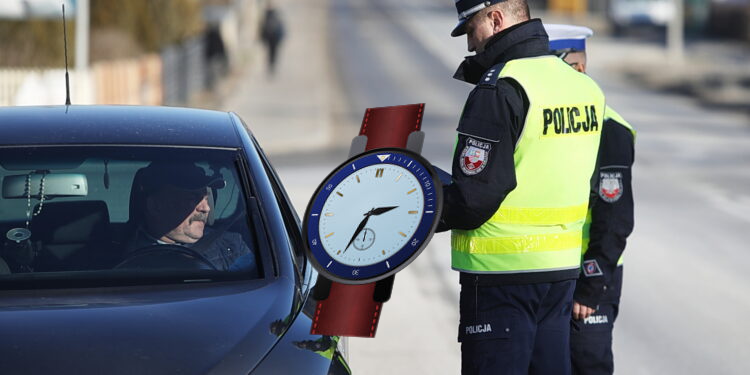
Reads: 2.34
